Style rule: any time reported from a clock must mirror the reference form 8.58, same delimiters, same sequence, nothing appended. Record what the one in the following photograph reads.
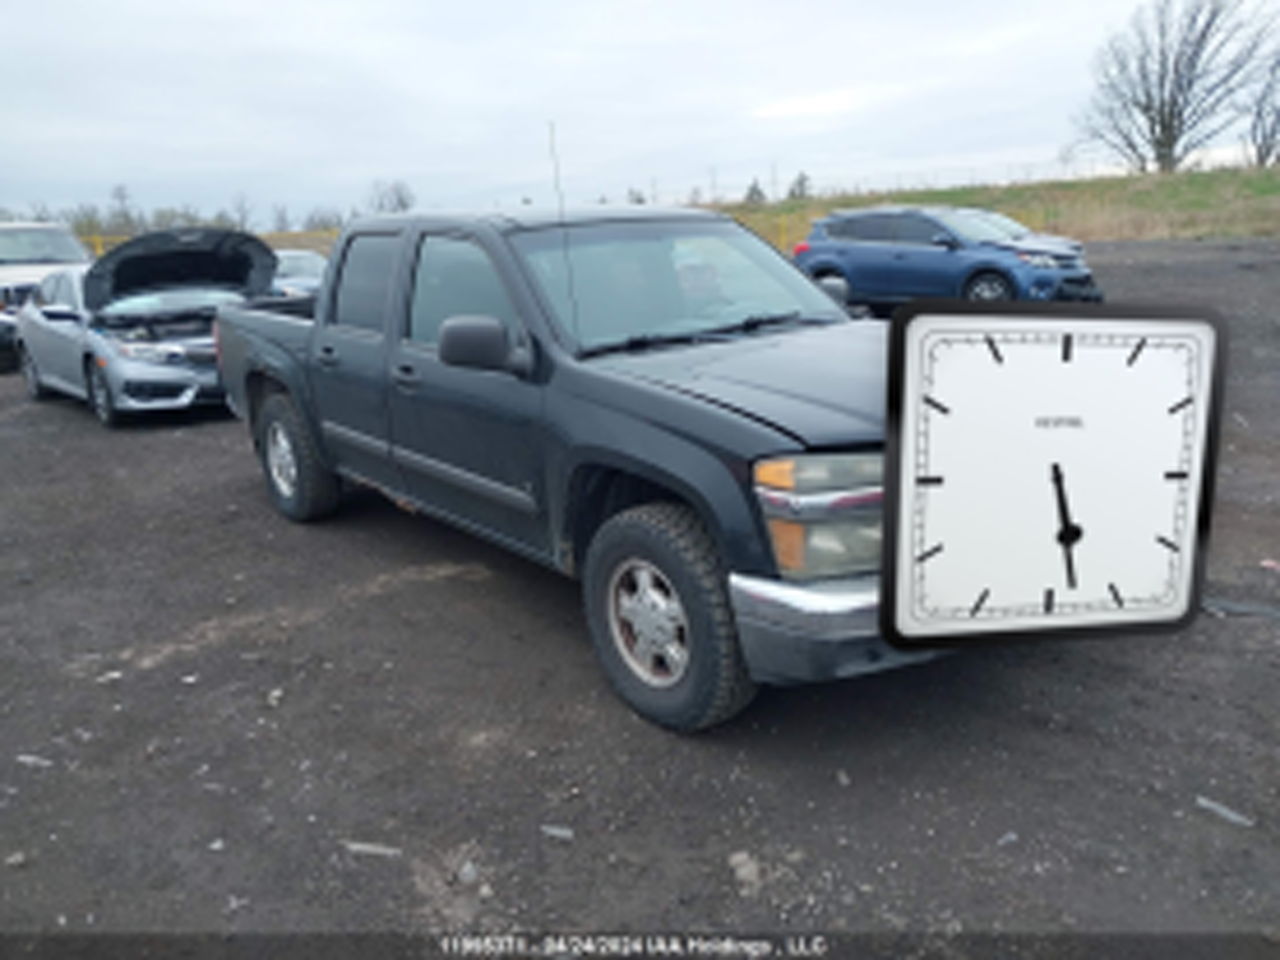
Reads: 5.28
